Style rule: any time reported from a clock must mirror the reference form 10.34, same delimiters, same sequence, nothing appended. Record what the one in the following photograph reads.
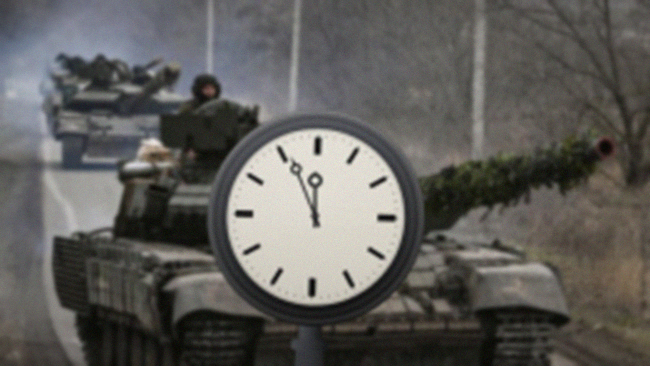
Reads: 11.56
